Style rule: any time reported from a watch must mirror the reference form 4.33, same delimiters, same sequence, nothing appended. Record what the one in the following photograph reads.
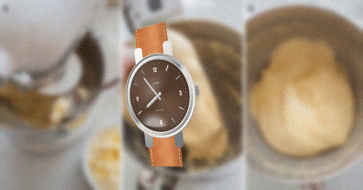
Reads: 7.54
